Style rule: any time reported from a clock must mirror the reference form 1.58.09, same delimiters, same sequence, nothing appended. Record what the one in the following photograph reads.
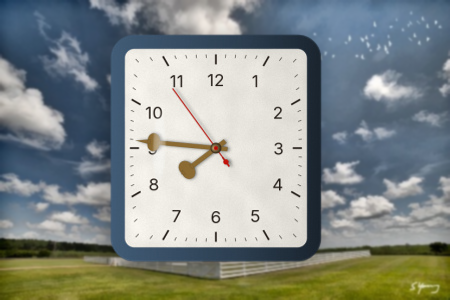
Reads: 7.45.54
